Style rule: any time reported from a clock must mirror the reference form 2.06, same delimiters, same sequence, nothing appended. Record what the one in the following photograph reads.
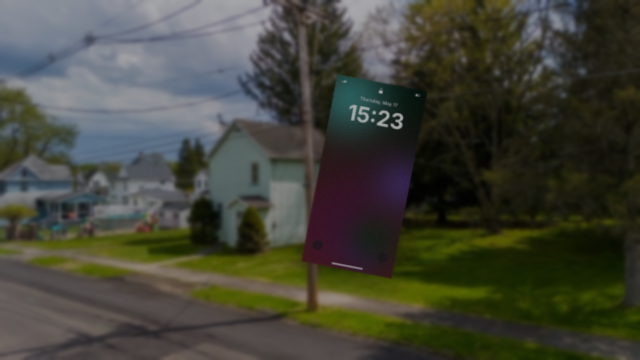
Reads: 15.23
